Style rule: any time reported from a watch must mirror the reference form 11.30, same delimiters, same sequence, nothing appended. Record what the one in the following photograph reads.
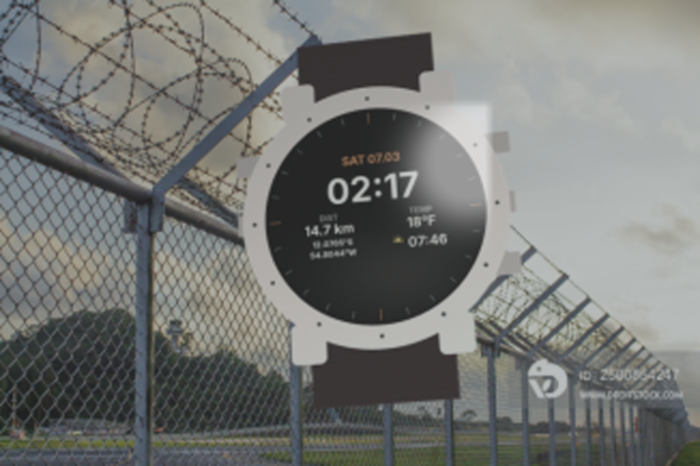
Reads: 2.17
